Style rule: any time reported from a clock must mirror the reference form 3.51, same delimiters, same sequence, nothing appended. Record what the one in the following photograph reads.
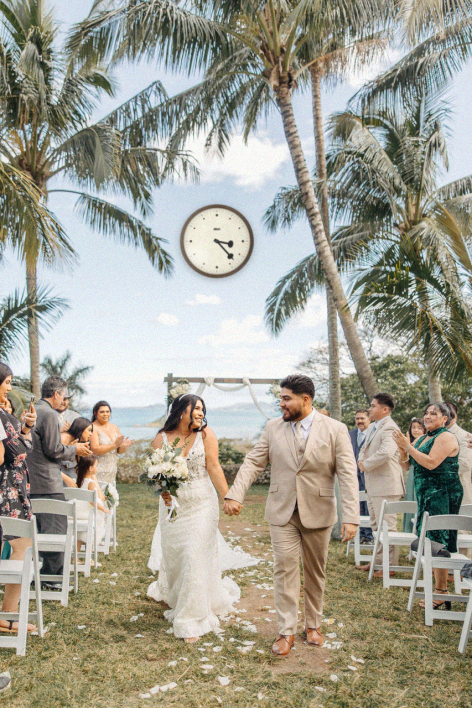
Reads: 3.23
